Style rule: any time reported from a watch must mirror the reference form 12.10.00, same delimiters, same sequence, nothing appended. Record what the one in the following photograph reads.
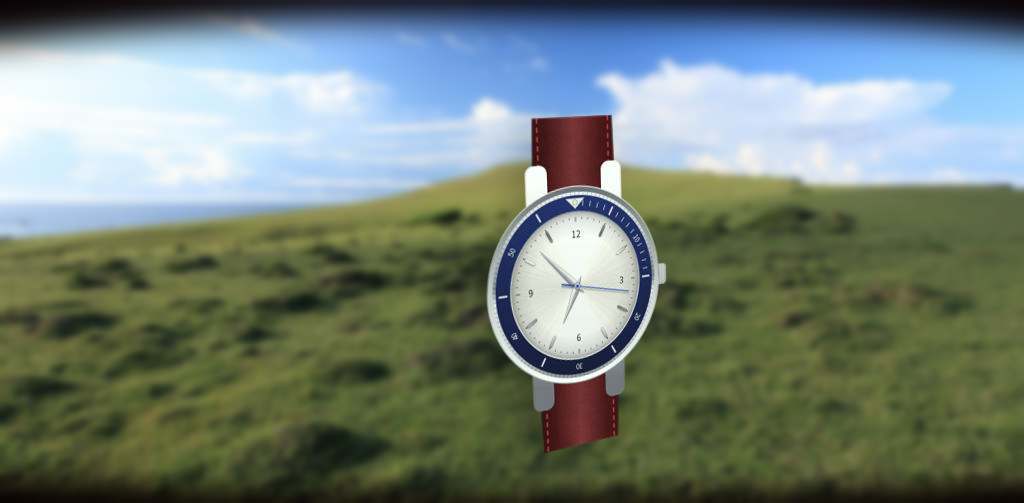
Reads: 6.52.17
